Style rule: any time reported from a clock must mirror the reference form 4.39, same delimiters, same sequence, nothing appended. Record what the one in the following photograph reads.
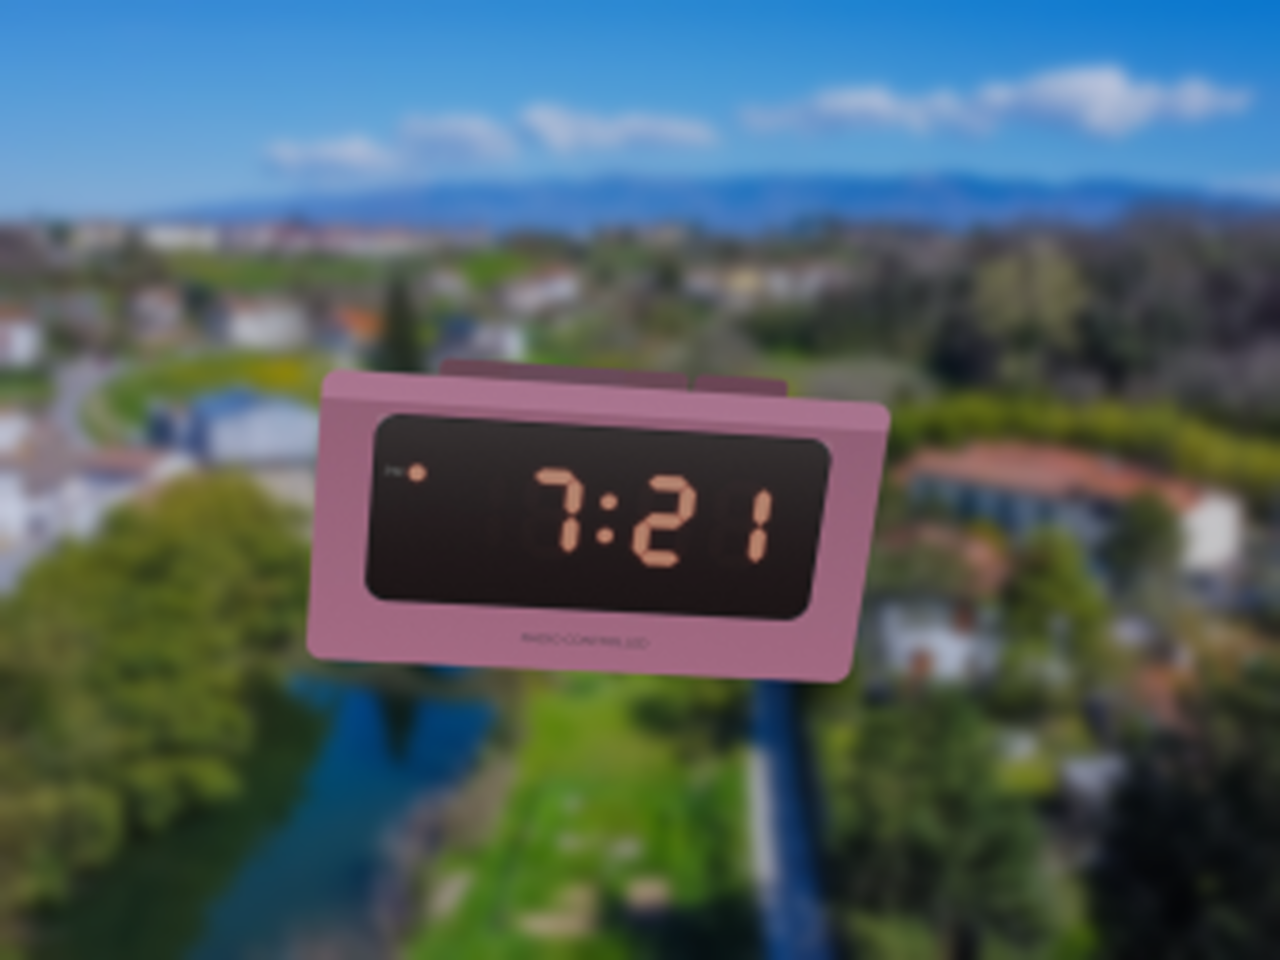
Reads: 7.21
